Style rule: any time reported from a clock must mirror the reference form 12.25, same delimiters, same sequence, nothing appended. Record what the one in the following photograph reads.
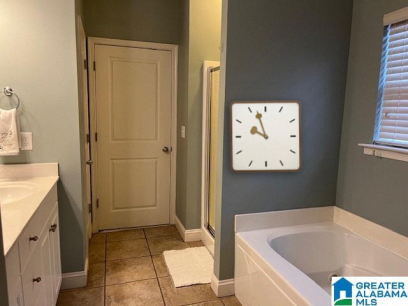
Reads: 9.57
